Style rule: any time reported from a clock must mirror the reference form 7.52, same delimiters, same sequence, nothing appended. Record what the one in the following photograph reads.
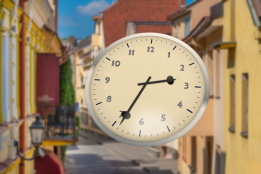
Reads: 2.34
